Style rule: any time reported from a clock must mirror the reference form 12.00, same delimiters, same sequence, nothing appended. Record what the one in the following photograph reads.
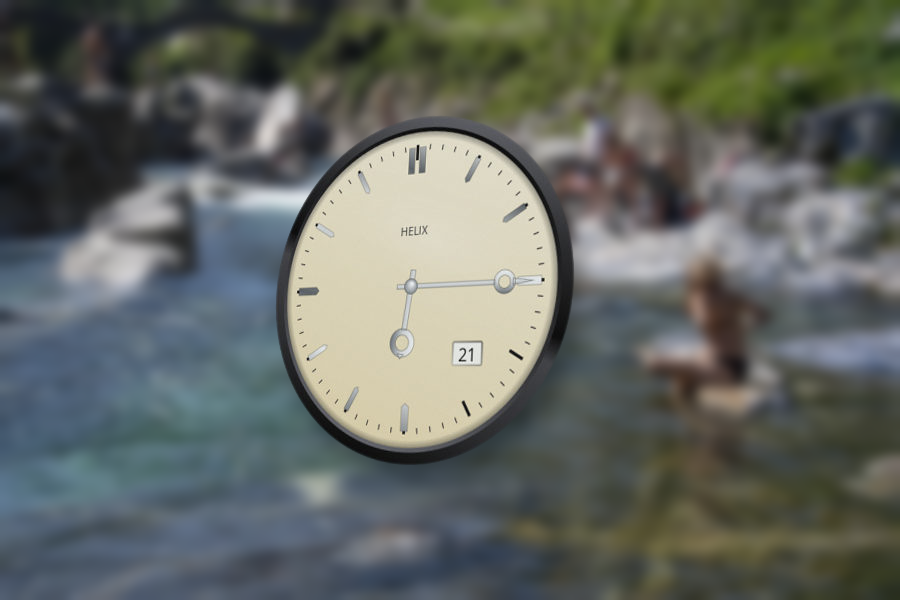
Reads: 6.15
